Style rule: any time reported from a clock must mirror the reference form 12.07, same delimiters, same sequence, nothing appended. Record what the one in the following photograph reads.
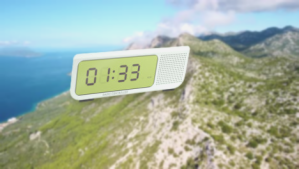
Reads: 1.33
